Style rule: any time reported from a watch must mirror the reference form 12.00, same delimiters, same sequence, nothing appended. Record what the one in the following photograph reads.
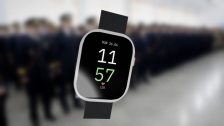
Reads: 11.57
